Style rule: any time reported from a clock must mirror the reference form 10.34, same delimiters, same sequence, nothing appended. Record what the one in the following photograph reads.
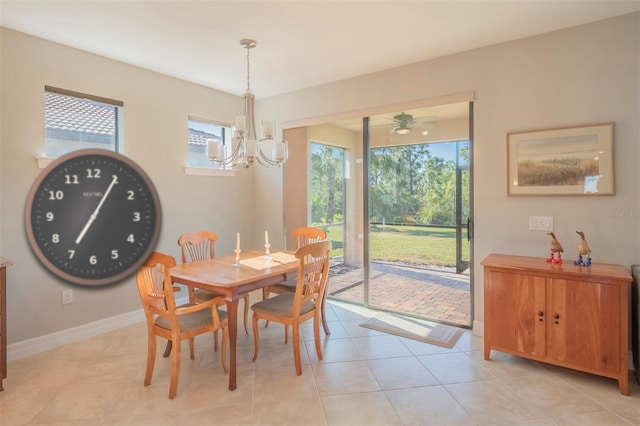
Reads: 7.05
